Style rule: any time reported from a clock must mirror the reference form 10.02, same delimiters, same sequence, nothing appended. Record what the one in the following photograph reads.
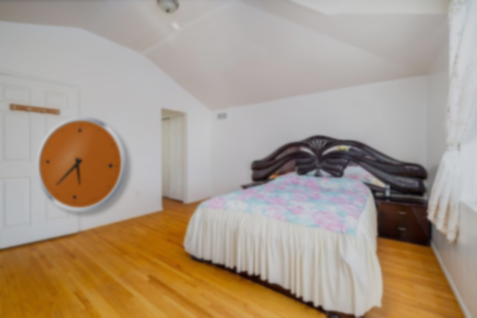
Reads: 5.37
